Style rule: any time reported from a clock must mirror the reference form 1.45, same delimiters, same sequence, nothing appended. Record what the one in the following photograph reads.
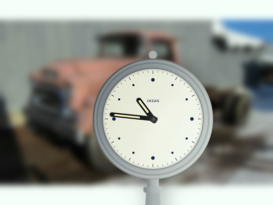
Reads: 10.46
